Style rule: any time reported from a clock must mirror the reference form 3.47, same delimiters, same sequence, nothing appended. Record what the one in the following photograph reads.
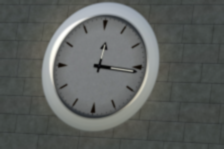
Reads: 12.16
